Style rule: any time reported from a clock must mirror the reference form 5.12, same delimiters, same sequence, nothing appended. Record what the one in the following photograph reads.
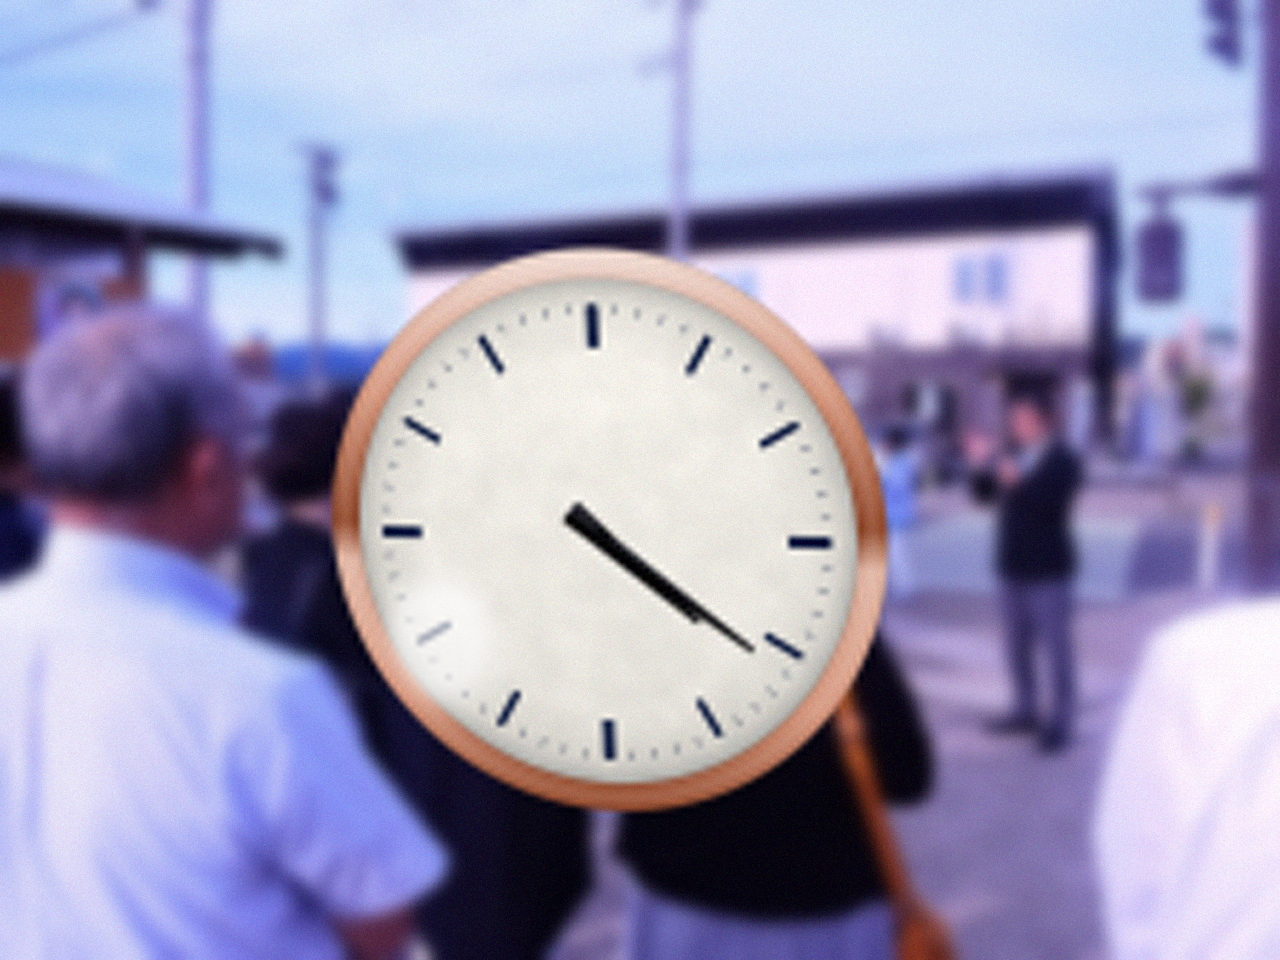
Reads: 4.21
